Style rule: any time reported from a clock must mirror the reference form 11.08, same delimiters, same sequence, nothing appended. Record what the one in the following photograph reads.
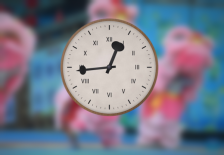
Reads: 12.44
